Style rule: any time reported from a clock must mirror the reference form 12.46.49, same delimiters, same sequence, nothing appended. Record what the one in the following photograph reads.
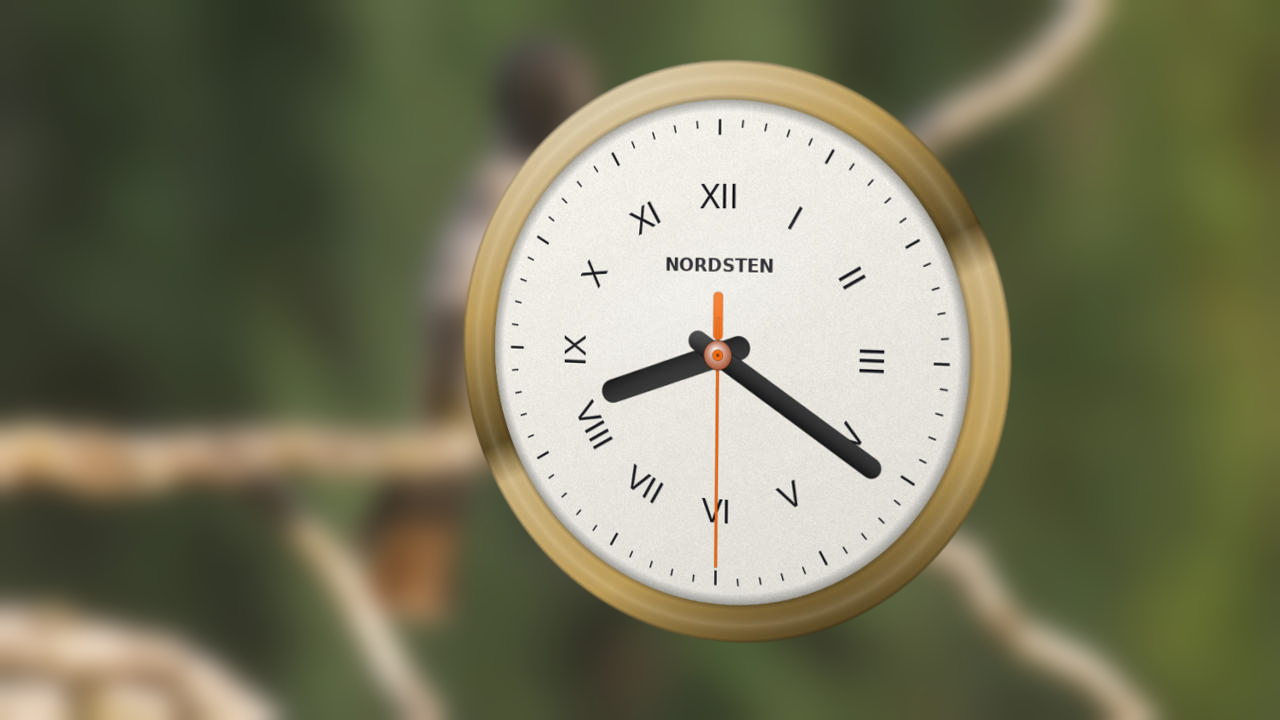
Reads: 8.20.30
